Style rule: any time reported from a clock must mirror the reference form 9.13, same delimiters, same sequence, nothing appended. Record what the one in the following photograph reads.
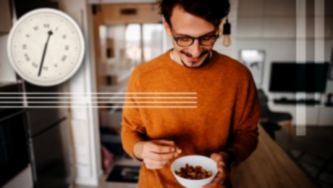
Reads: 12.32
